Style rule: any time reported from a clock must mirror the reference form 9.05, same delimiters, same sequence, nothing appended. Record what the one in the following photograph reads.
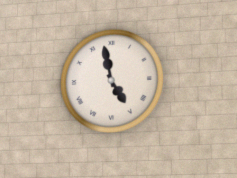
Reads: 4.58
